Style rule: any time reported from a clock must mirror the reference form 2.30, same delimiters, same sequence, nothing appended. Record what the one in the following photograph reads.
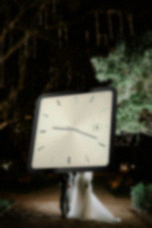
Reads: 9.19
